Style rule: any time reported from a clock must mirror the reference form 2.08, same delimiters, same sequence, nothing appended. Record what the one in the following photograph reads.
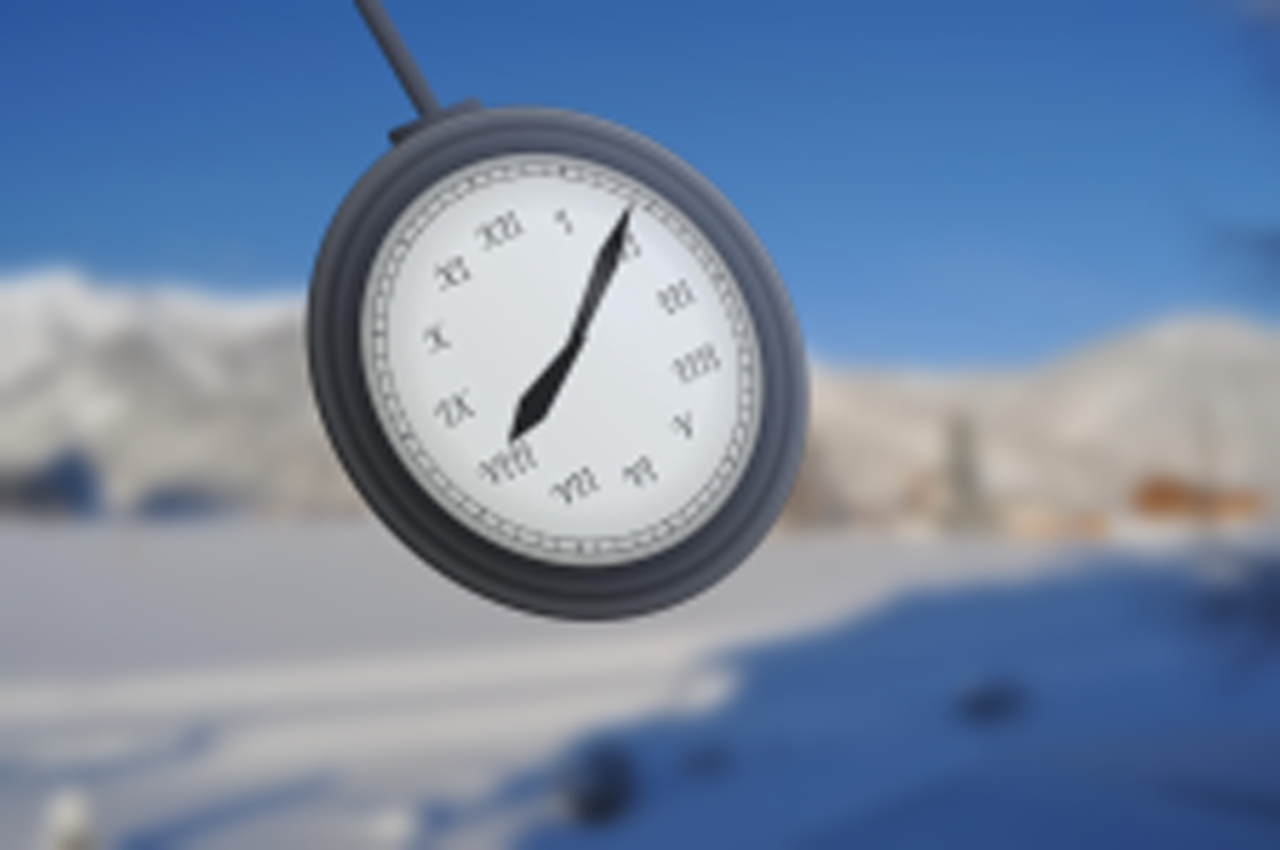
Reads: 8.09
